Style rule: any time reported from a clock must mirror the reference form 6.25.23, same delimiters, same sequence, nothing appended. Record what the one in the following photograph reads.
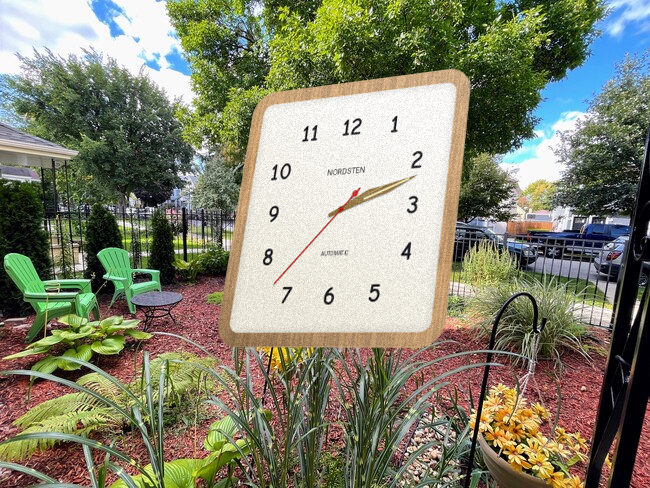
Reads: 2.11.37
